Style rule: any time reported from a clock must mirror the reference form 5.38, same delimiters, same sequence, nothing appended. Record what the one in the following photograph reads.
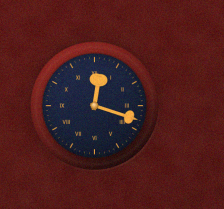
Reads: 12.18
